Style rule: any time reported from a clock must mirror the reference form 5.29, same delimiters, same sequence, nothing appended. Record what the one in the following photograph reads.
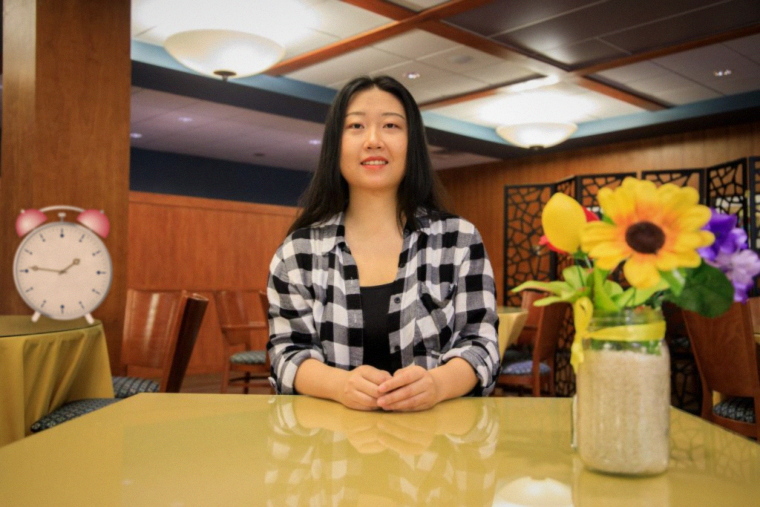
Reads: 1.46
